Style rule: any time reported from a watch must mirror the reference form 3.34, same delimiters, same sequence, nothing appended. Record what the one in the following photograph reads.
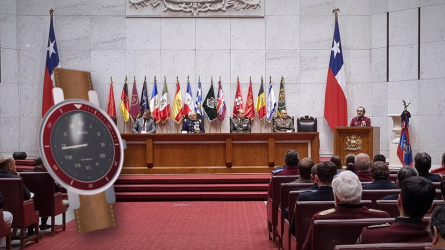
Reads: 8.44
